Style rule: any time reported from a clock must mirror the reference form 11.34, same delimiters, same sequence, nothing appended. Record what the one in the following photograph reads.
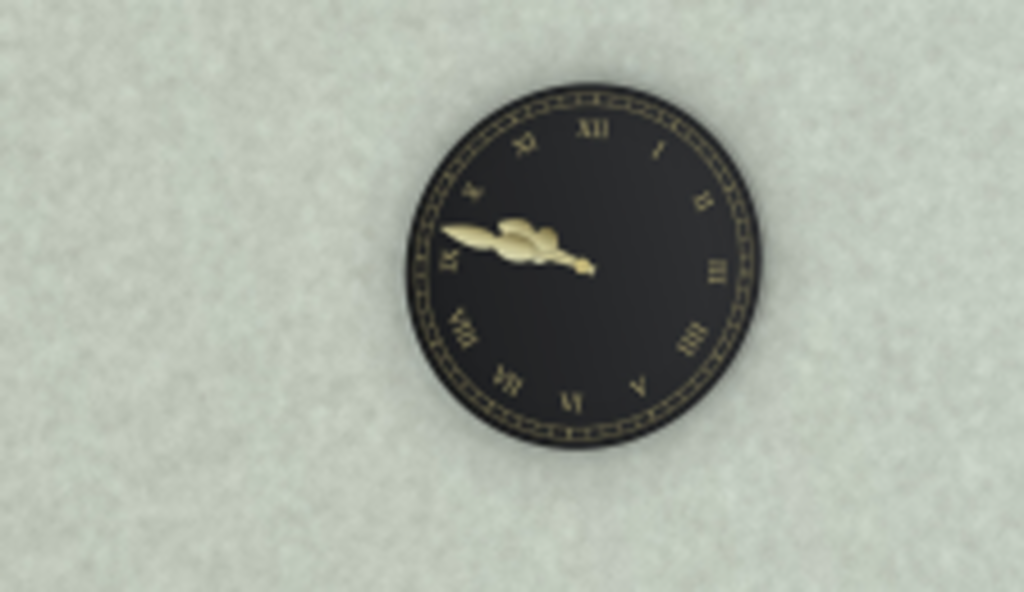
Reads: 9.47
